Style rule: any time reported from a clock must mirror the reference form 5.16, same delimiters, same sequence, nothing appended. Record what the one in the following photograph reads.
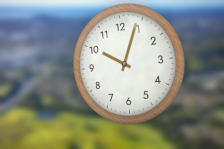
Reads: 10.04
